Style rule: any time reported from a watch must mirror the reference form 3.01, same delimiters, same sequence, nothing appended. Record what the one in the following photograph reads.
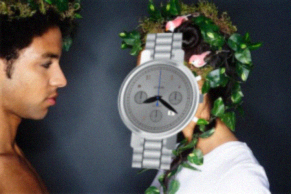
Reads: 8.21
